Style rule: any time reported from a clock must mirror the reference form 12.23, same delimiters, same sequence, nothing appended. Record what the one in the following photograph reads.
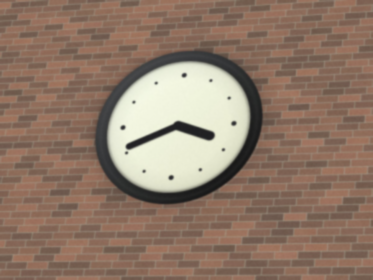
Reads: 3.41
